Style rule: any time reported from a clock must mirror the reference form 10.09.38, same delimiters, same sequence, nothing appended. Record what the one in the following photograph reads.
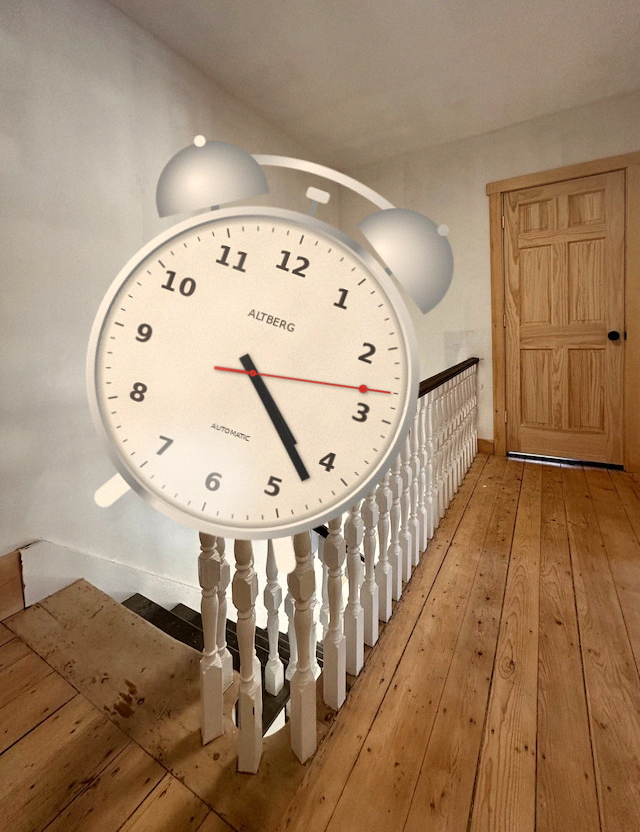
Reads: 4.22.13
